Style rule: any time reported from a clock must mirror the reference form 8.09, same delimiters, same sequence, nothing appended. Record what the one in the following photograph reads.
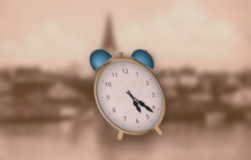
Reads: 5.22
